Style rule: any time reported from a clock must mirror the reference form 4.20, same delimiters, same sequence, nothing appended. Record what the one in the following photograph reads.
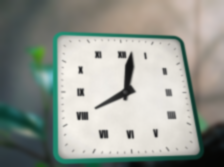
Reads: 8.02
